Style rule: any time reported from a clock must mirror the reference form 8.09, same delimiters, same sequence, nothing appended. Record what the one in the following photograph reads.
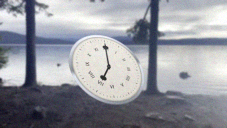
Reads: 7.00
